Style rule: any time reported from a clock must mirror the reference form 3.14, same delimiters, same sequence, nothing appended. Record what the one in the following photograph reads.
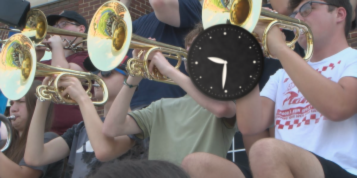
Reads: 9.31
